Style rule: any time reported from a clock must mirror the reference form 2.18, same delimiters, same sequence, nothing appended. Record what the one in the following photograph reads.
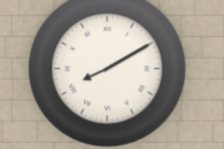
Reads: 8.10
